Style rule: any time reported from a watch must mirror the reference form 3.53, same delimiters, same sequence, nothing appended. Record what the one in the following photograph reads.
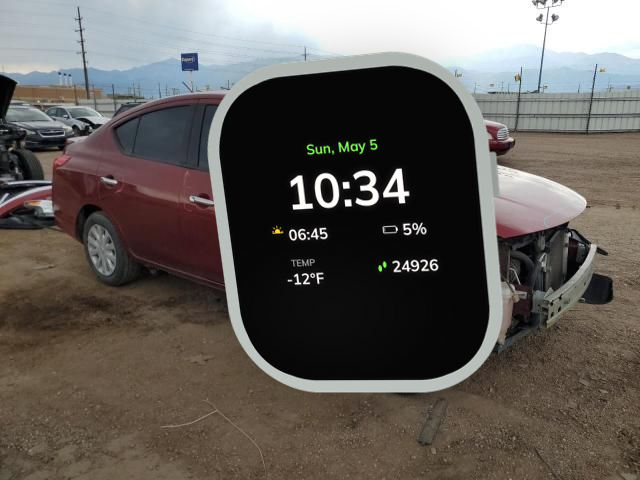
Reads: 10.34
